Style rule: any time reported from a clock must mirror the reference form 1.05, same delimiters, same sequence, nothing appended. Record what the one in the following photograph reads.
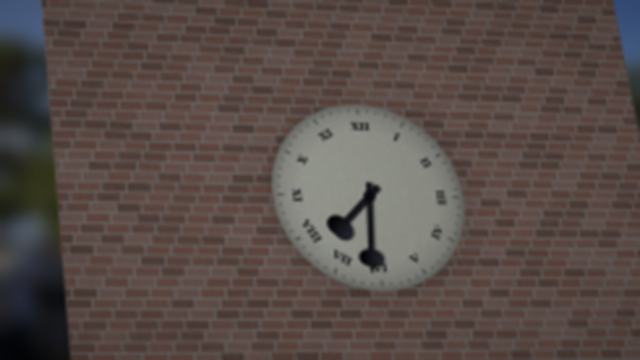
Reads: 7.31
